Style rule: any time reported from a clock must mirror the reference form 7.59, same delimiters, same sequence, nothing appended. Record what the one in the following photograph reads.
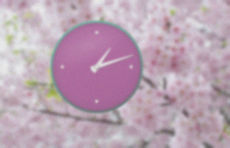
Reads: 1.12
